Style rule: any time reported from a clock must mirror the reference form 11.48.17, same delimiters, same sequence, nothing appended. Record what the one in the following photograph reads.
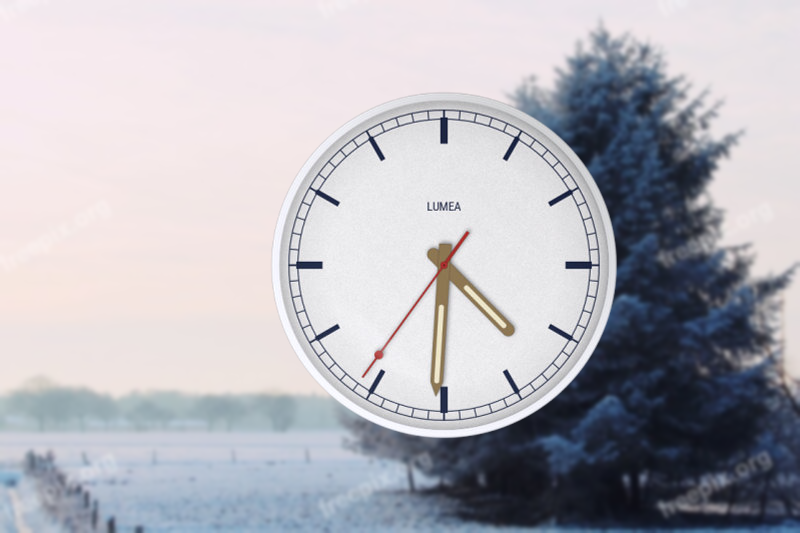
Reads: 4.30.36
